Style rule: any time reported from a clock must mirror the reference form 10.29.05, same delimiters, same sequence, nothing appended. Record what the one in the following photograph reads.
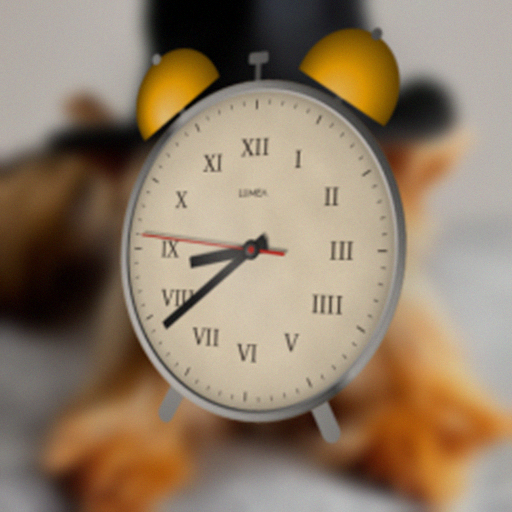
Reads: 8.38.46
